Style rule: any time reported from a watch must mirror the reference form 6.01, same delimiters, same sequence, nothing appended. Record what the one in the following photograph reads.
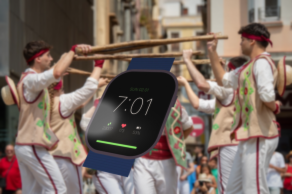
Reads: 7.01
